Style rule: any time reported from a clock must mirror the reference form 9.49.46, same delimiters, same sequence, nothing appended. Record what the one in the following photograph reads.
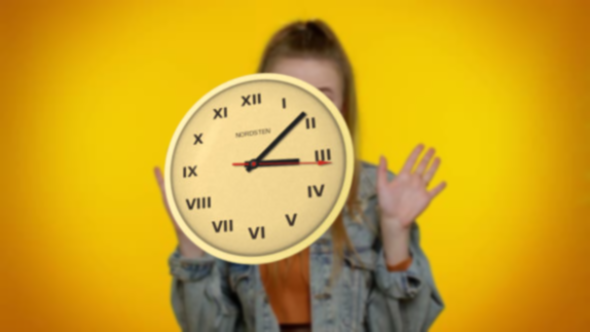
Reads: 3.08.16
